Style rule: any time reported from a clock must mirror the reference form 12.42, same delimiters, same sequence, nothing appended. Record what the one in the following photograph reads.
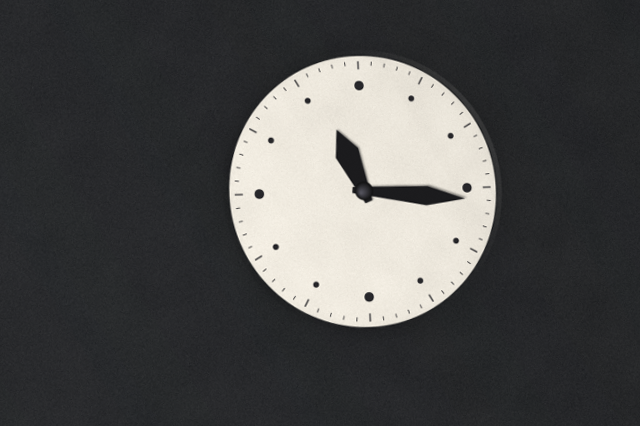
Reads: 11.16
